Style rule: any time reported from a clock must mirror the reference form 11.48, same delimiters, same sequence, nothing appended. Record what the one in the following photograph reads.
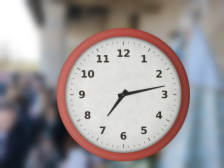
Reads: 7.13
